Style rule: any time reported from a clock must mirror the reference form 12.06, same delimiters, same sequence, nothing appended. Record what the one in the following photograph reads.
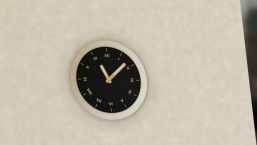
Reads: 11.08
